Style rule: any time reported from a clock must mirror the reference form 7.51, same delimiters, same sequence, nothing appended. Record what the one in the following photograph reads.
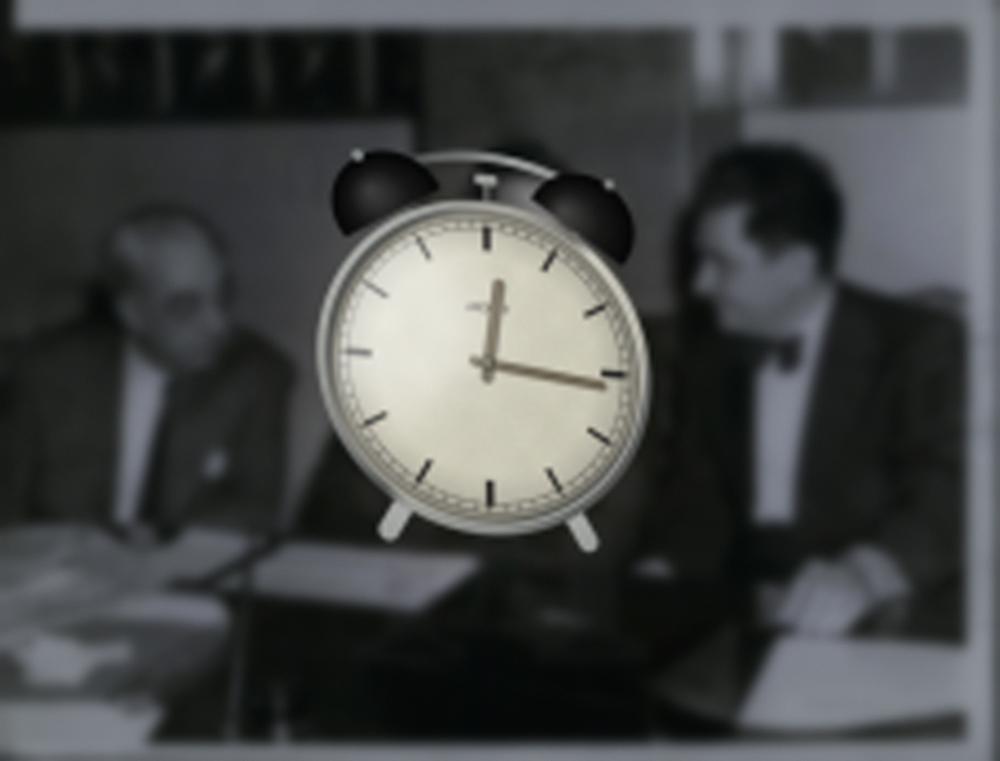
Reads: 12.16
